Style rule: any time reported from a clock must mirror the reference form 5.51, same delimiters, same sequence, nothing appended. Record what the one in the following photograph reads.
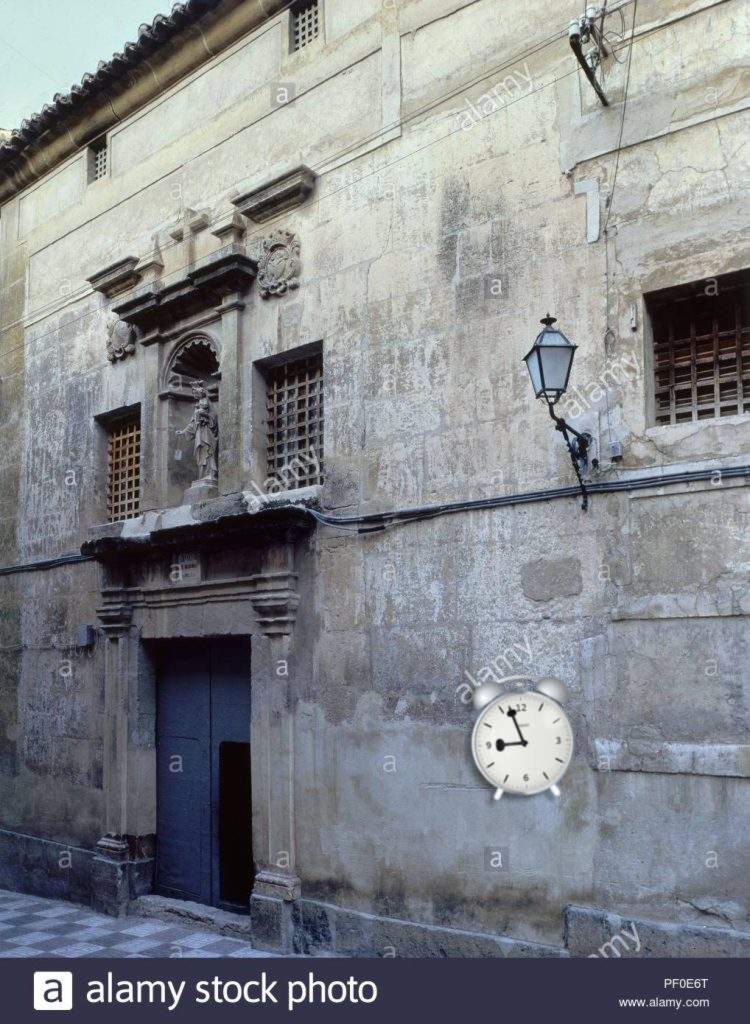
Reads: 8.57
